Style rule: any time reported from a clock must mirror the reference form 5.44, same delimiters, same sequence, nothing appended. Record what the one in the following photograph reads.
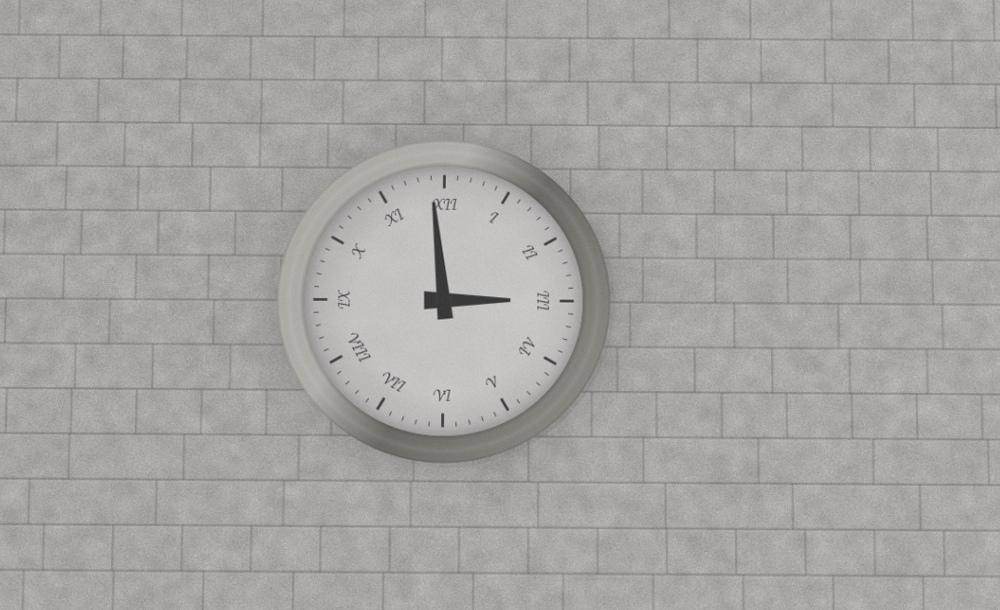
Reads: 2.59
